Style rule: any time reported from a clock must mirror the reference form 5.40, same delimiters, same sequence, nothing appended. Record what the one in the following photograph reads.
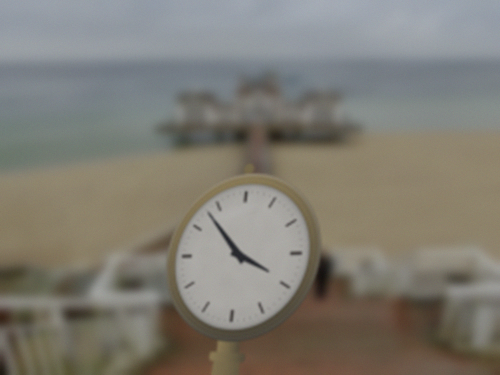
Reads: 3.53
